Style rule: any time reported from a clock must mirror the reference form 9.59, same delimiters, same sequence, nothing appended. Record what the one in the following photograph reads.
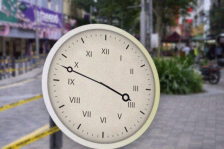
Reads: 3.48
